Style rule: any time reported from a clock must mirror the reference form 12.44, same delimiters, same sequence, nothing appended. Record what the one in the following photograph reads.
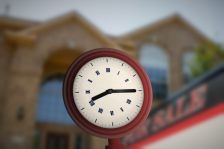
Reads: 8.15
